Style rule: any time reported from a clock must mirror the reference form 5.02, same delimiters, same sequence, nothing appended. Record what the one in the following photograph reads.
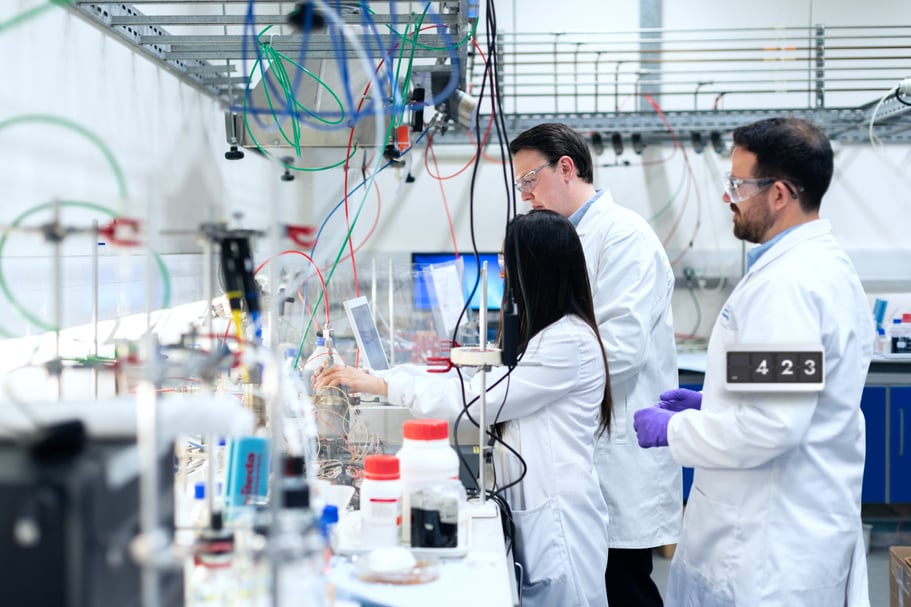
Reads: 4.23
